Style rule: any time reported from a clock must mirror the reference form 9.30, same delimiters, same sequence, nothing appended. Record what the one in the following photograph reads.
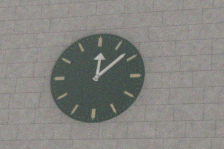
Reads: 12.08
